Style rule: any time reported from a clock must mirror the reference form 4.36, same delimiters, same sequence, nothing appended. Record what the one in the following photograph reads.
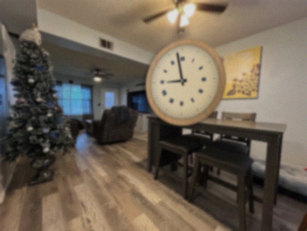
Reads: 8.58
